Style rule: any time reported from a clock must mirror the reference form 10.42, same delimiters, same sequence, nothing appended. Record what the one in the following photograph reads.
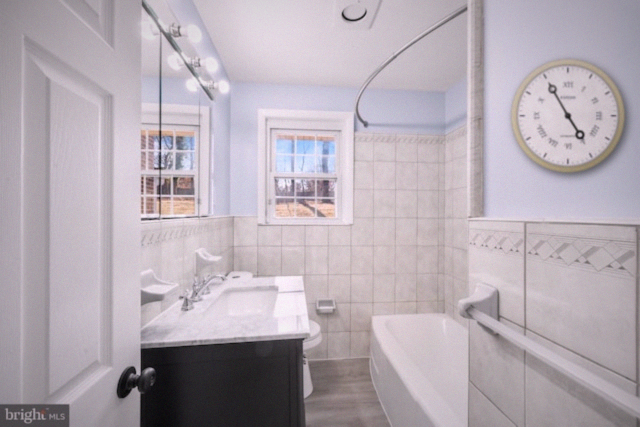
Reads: 4.55
